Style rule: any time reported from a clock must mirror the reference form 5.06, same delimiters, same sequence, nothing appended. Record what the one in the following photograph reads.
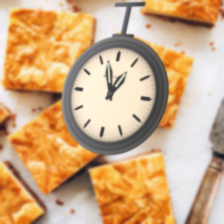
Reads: 12.57
